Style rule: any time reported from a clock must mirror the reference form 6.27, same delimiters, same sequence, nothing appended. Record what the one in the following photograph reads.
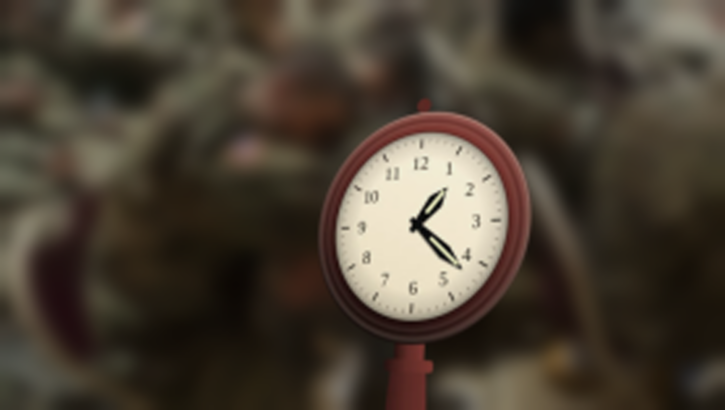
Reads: 1.22
